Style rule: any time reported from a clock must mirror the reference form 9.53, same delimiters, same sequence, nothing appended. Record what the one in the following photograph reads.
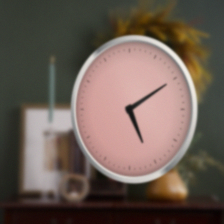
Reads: 5.10
